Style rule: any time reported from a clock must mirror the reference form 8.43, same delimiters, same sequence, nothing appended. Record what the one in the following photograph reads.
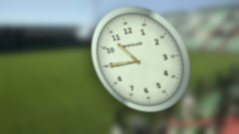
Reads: 10.45
